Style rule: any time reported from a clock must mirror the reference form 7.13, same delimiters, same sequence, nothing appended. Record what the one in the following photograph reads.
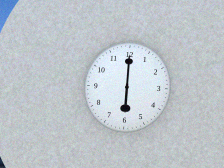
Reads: 6.00
